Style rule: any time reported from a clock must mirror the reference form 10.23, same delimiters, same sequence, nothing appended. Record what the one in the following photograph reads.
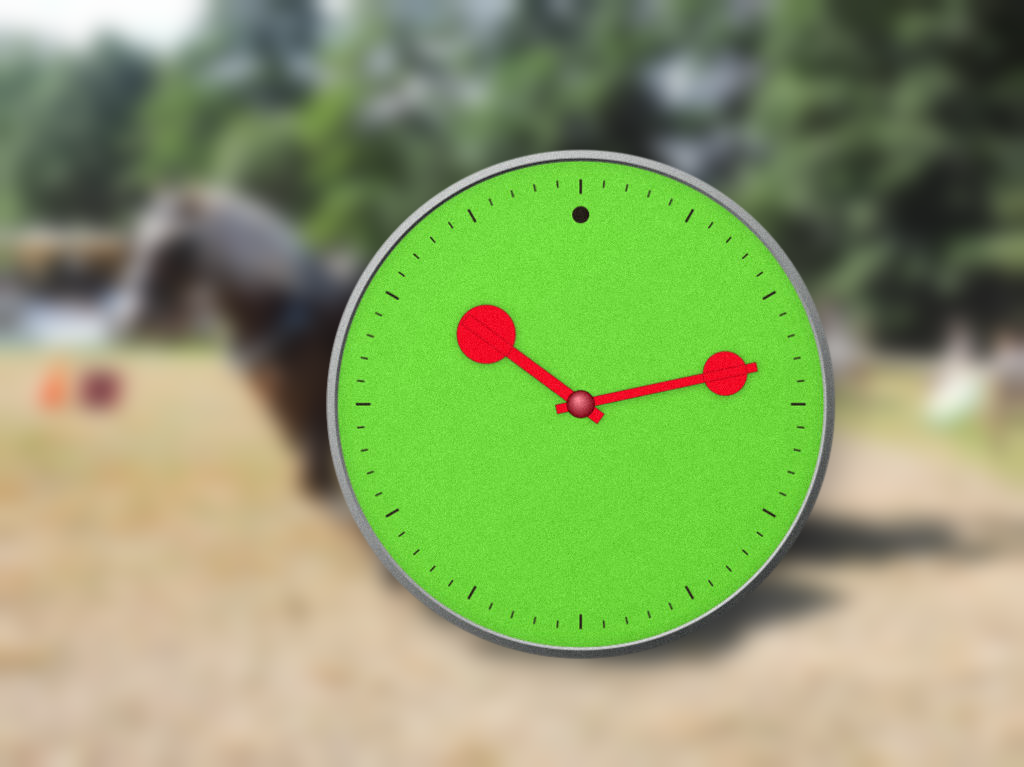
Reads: 10.13
